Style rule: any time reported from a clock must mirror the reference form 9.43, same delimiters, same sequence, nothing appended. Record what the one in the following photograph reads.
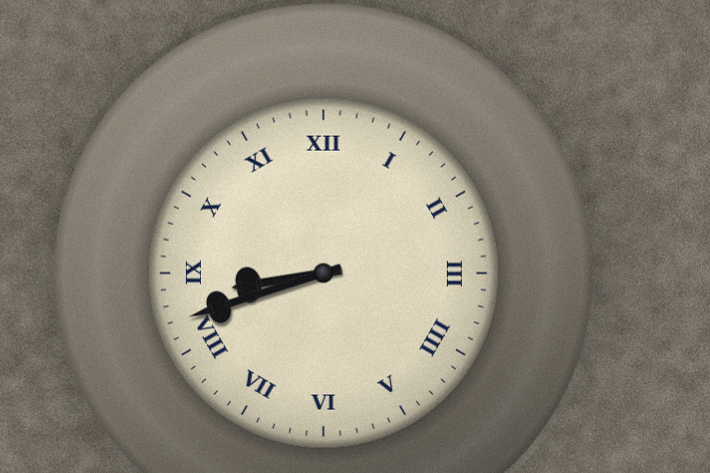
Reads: 8.42
